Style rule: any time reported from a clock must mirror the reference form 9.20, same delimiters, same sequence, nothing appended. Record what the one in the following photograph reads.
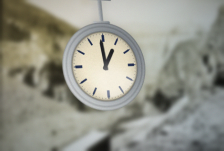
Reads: 12.59
